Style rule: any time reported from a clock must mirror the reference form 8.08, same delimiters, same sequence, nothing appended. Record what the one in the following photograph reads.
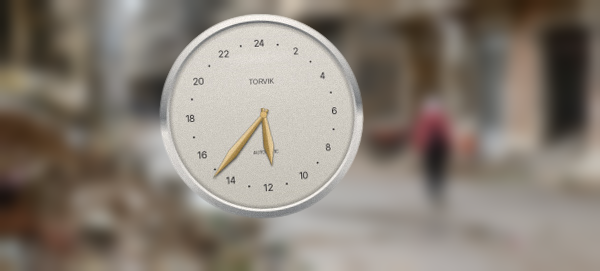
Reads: 11.37
